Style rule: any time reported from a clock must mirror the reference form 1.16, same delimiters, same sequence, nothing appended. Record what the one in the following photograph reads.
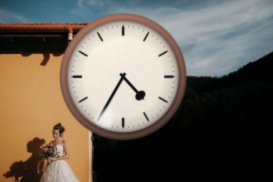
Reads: 4.35
